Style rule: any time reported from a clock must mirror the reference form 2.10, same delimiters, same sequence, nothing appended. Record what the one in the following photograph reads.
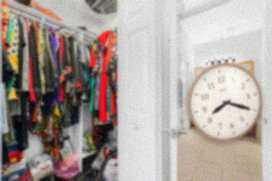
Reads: 8.20
